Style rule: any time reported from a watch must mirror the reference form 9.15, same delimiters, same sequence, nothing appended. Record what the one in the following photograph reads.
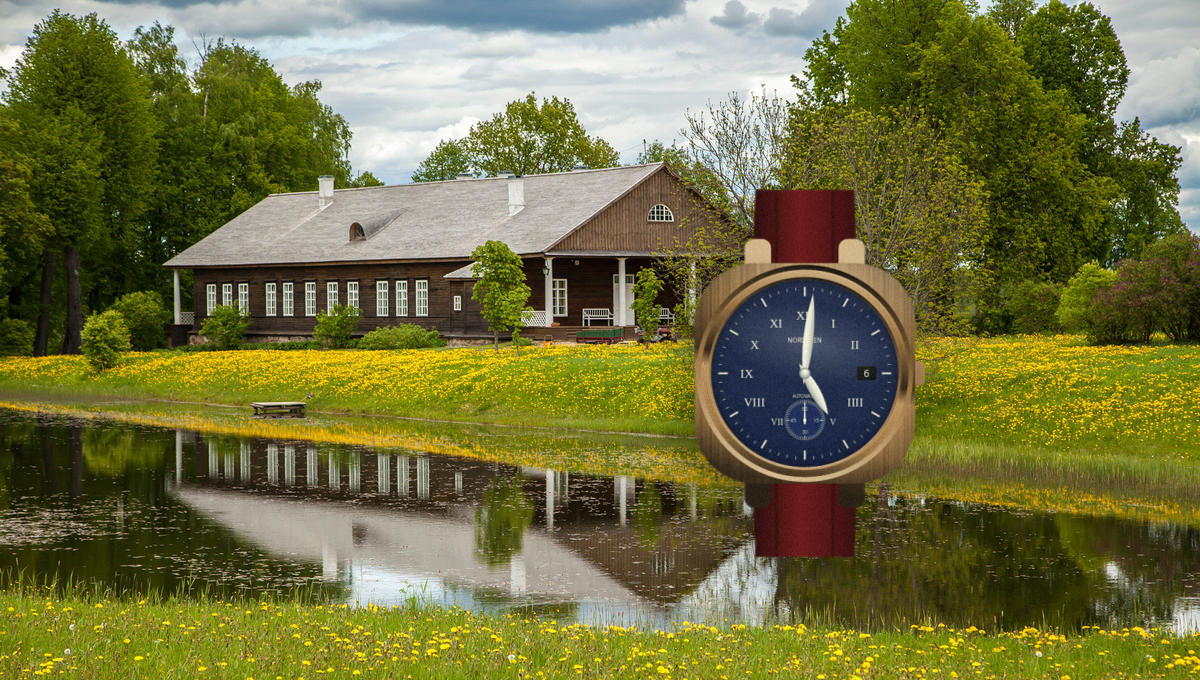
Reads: 5.01
